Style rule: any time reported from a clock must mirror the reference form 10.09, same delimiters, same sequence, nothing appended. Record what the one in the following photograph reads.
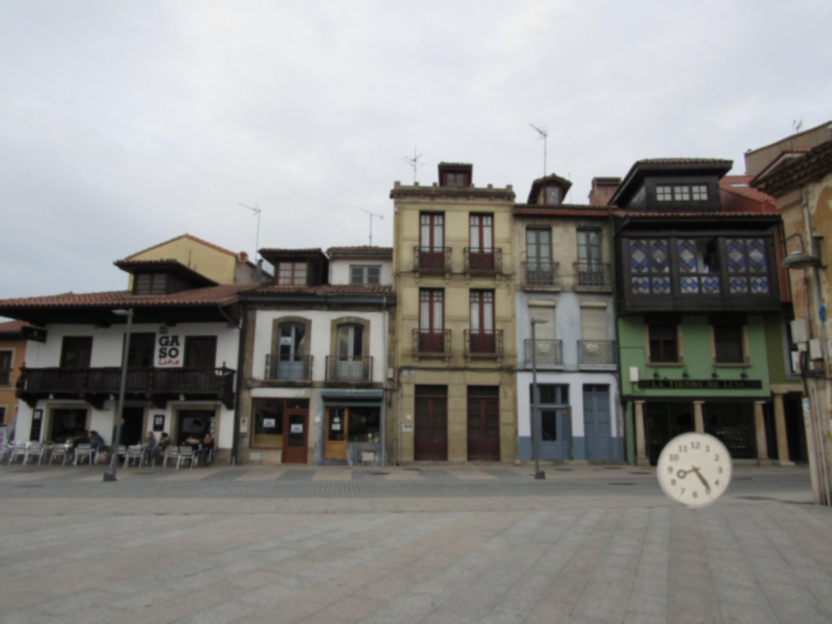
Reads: 8.24
